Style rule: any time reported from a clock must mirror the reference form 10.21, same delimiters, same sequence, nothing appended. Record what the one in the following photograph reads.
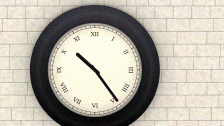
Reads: 10.24
